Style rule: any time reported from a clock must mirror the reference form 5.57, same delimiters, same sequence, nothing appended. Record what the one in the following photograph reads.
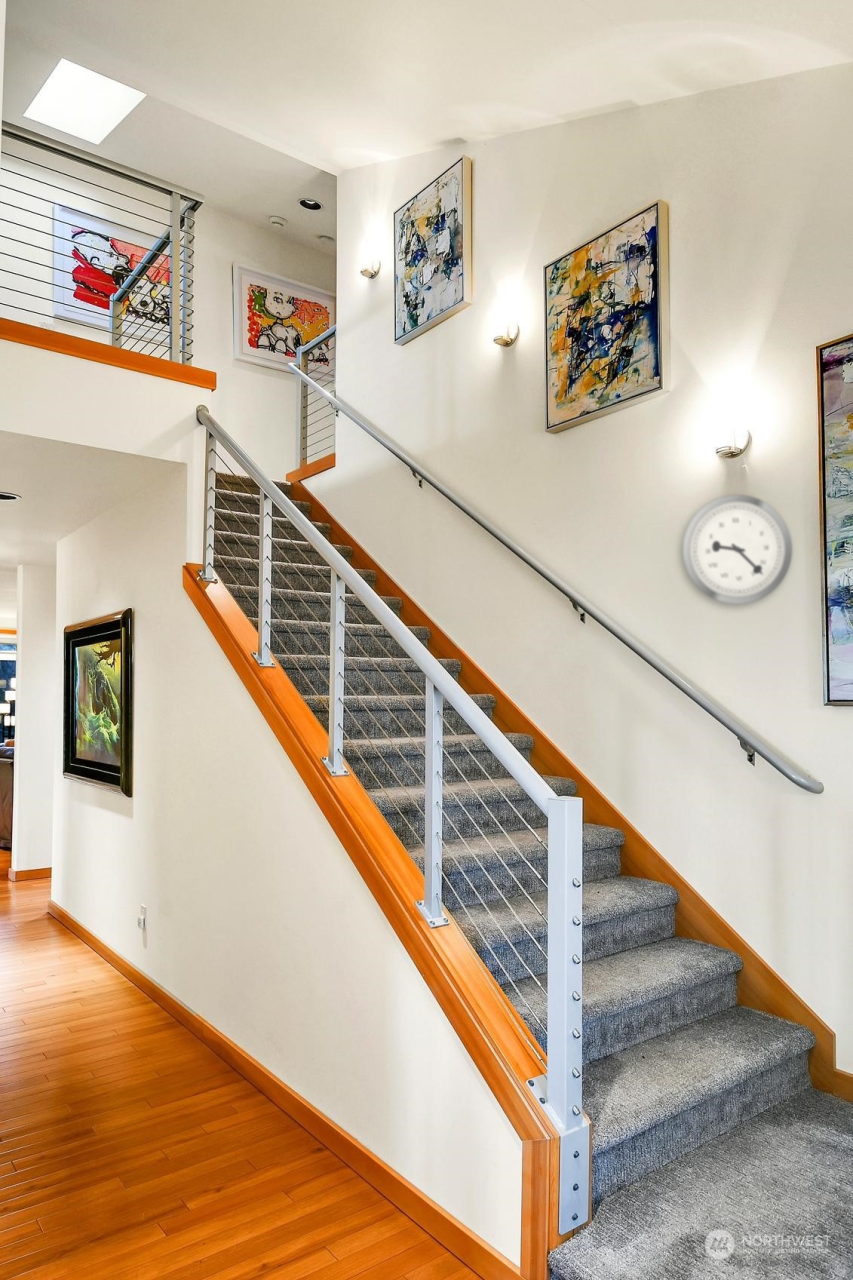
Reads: 9.23
